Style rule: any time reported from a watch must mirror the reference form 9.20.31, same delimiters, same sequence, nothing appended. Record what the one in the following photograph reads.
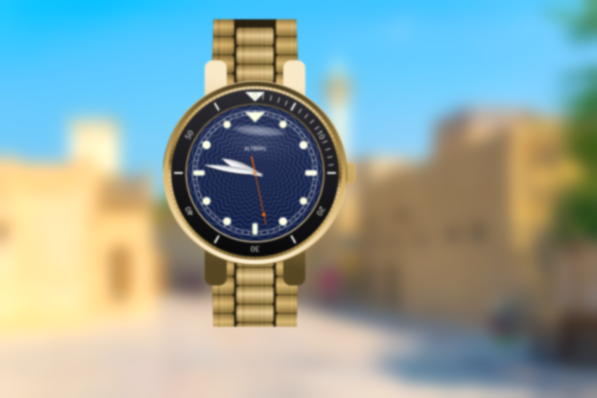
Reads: 9.46.28
